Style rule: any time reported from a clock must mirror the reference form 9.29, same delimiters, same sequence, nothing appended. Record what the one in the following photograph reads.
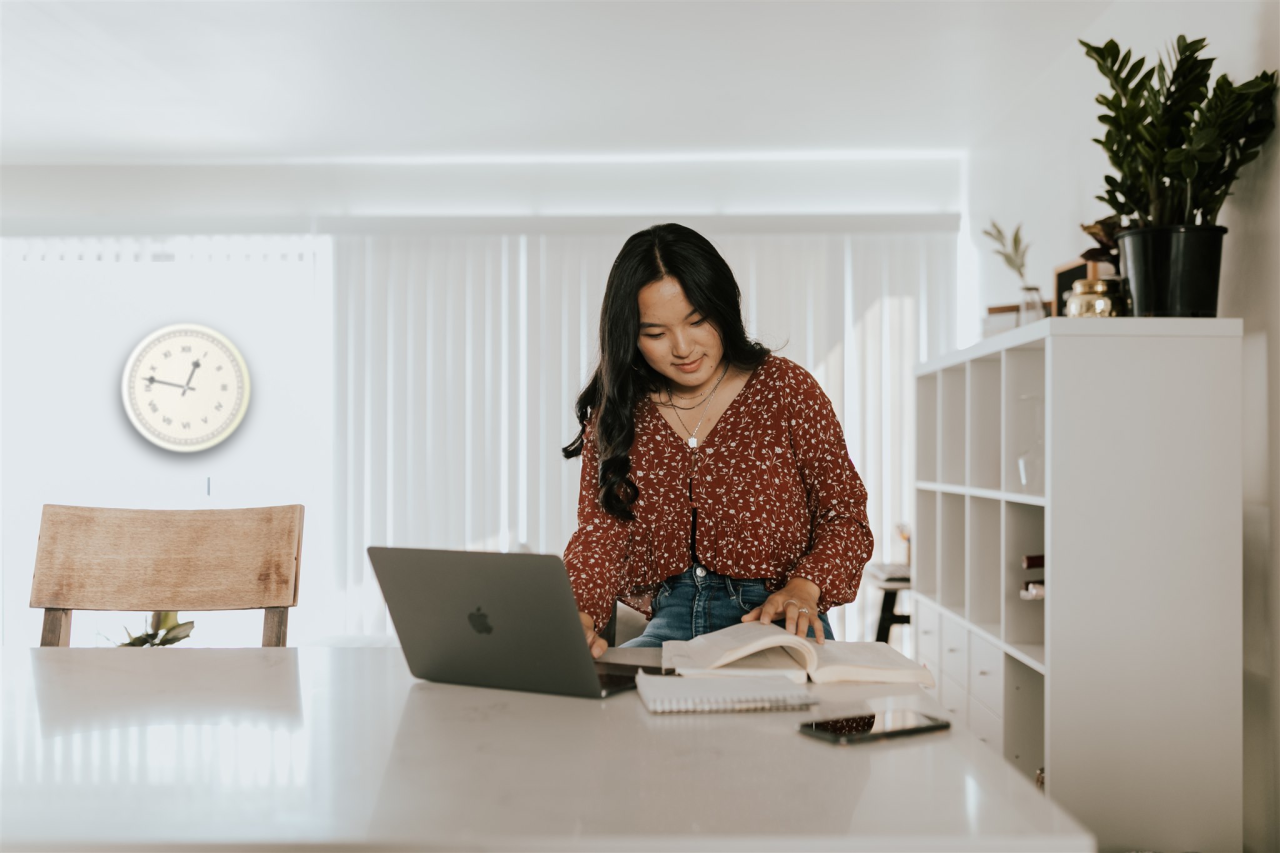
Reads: 12.47
